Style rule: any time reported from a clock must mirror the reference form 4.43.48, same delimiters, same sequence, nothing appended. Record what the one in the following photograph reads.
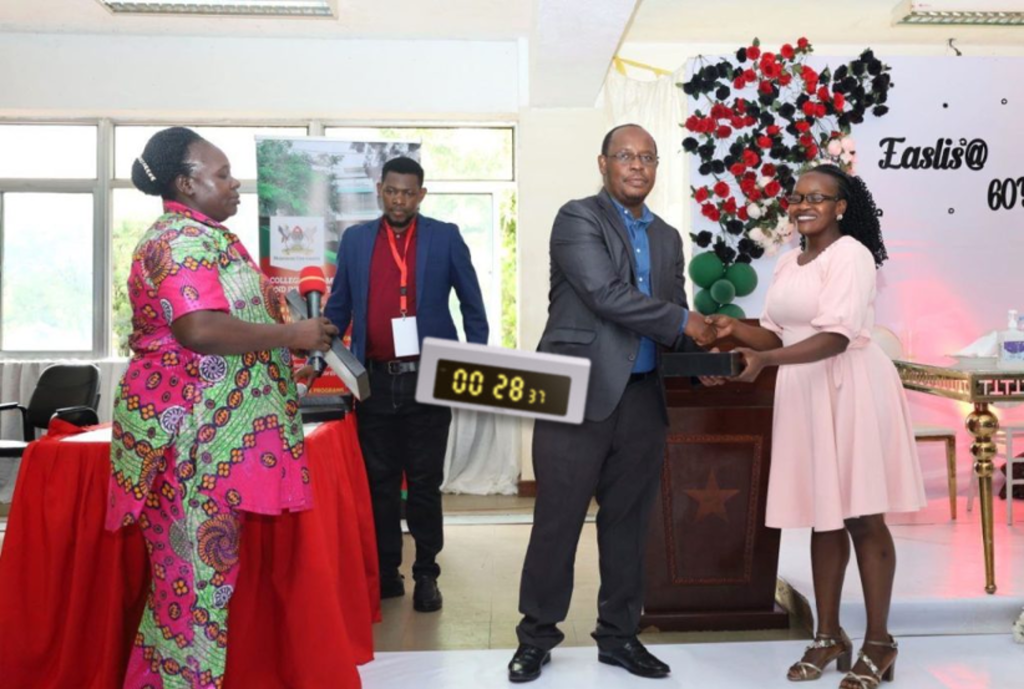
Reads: 0.28.37
